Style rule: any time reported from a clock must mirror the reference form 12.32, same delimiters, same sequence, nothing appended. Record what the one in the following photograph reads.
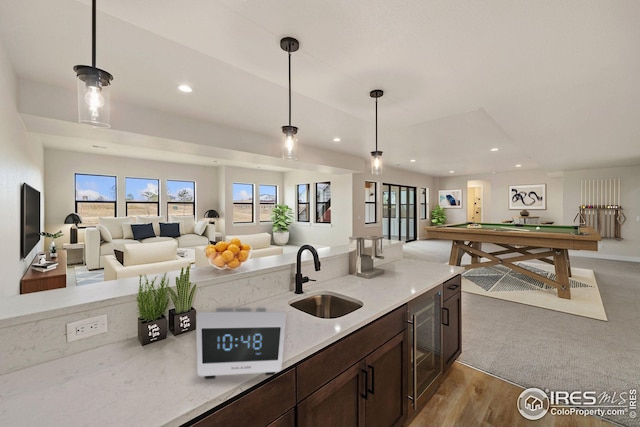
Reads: 10.48
